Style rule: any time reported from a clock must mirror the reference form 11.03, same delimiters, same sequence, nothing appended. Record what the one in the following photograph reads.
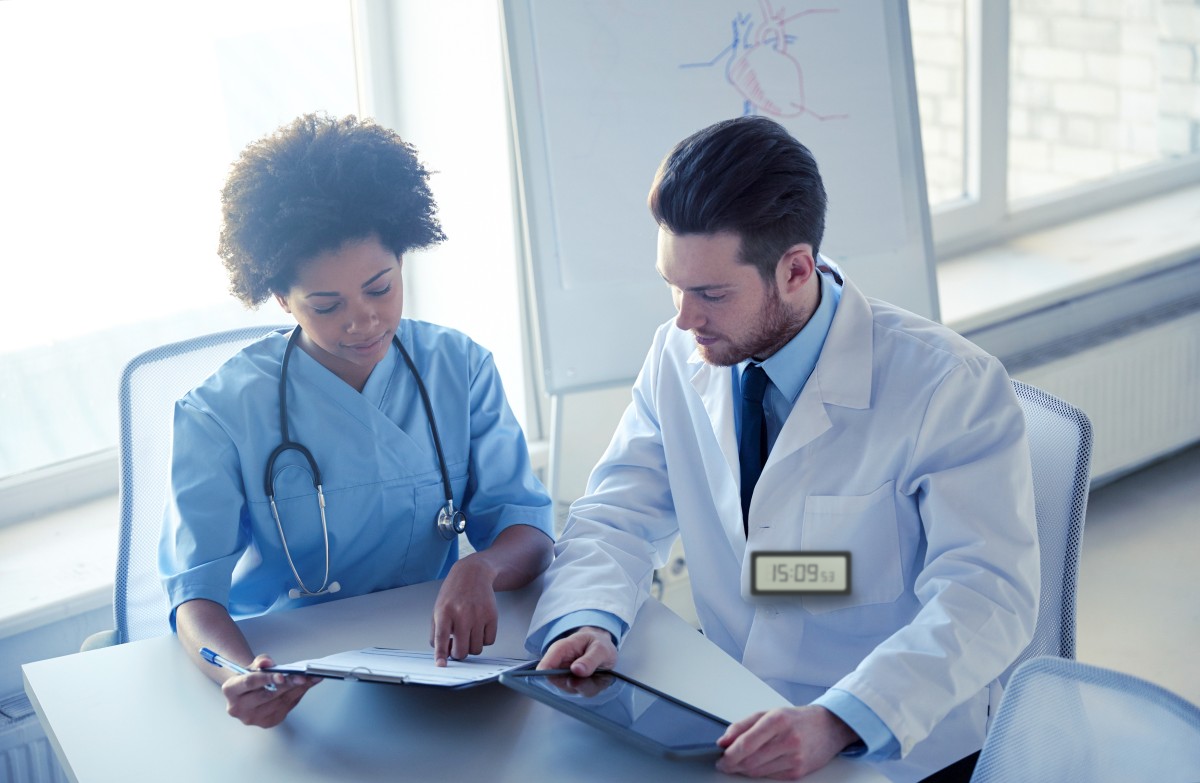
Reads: 15.09
